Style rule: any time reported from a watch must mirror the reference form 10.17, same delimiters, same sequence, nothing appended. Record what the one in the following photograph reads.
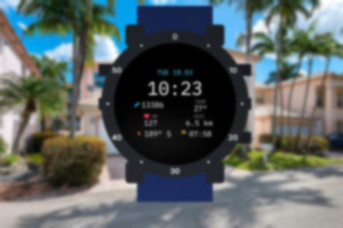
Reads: 10.23
